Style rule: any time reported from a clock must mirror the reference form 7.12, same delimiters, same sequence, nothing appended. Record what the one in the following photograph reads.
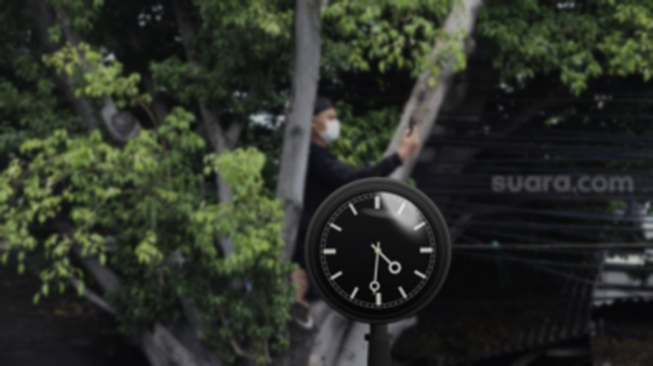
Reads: 4.31
